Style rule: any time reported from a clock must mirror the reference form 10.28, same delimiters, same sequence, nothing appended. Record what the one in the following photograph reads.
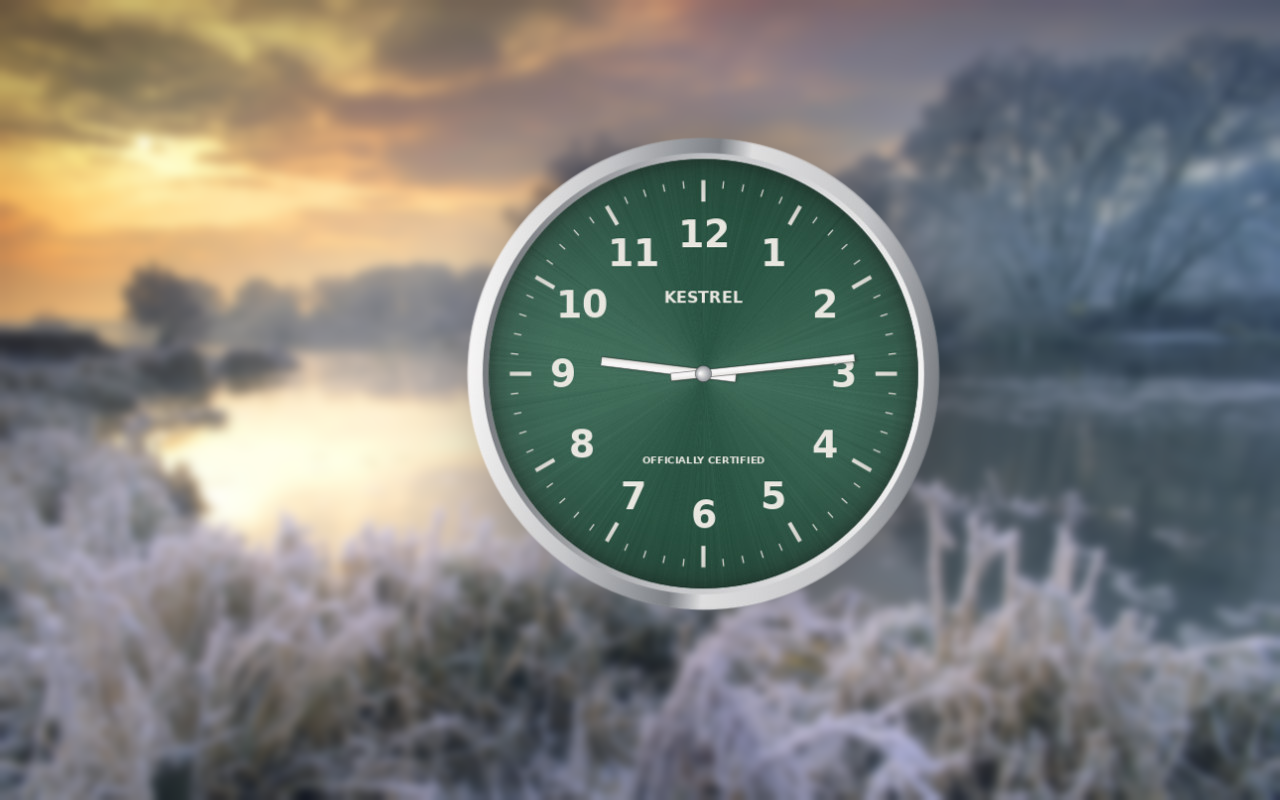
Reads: 9.14
